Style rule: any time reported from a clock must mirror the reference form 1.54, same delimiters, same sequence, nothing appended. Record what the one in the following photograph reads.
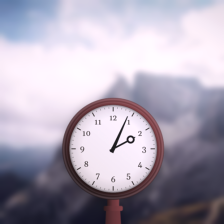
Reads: 2.04
